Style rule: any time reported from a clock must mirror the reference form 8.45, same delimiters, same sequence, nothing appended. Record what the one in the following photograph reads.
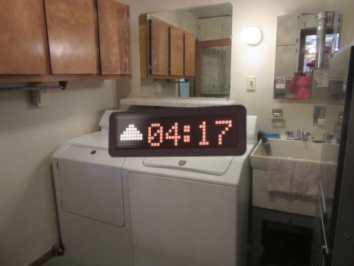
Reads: 4.17
